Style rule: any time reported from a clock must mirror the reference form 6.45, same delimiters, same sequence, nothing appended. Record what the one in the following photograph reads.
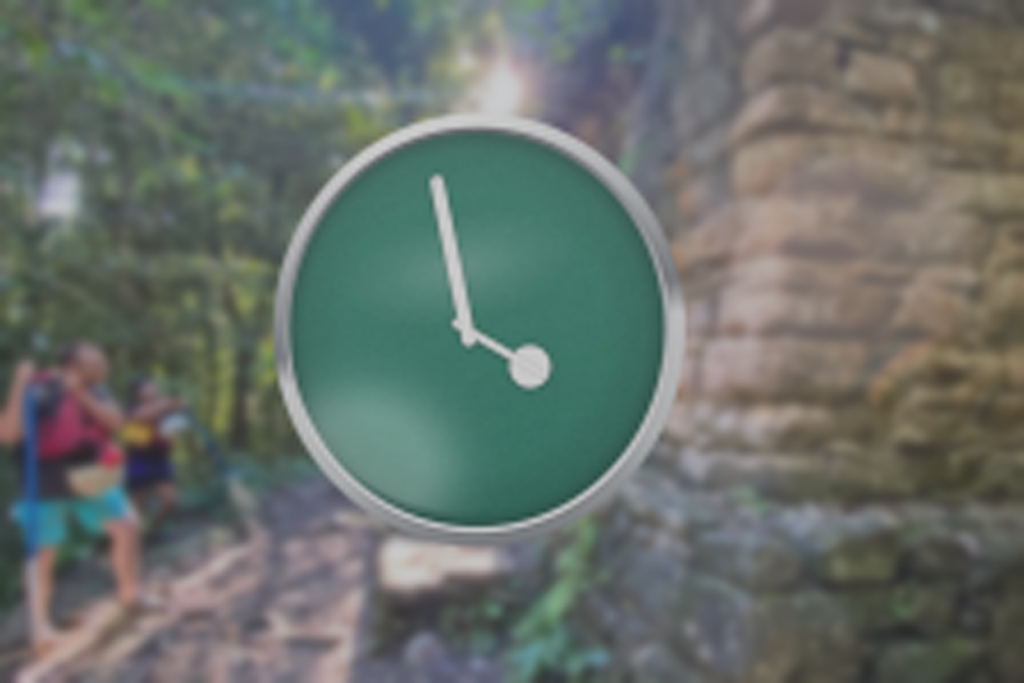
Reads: 3.58
